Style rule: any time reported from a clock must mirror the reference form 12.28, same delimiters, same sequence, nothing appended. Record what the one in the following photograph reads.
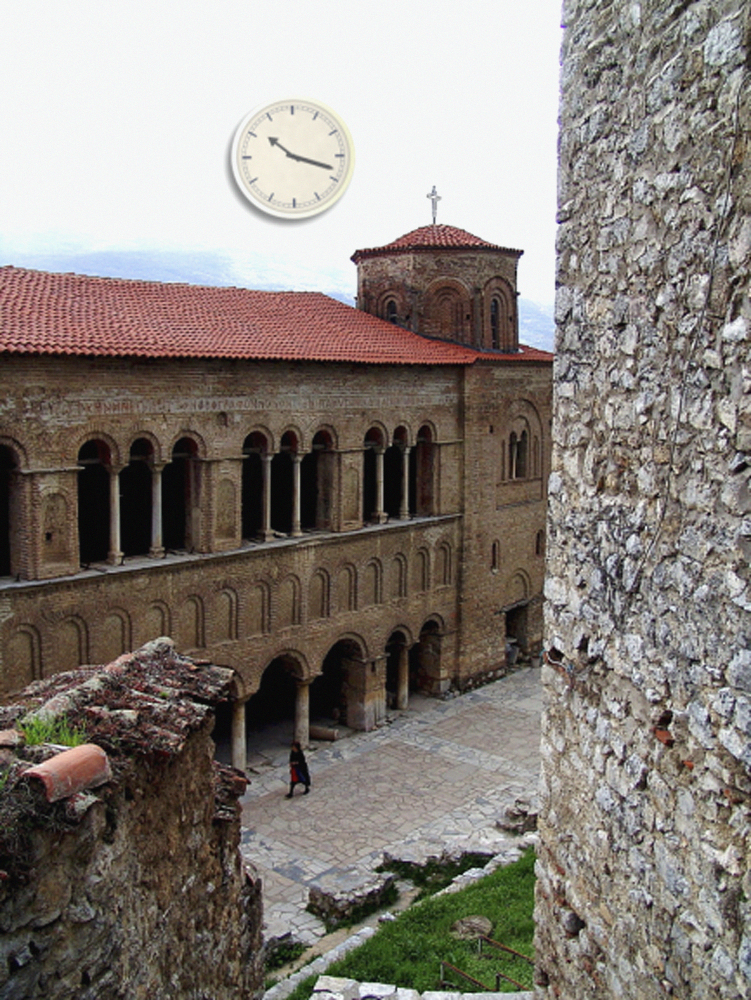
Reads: 10.18
